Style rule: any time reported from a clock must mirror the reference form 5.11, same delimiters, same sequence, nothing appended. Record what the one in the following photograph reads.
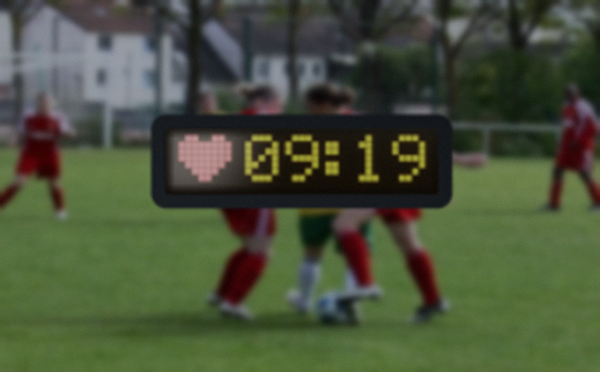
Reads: 9.19
